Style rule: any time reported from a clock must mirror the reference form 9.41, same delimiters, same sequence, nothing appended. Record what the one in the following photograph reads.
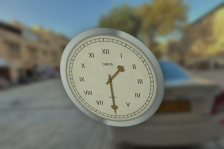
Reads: 1.30
